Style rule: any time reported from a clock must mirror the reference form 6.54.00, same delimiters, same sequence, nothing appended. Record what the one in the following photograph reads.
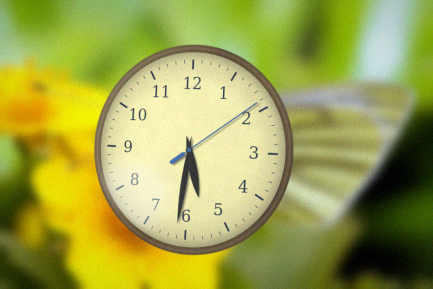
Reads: 5.31.09
